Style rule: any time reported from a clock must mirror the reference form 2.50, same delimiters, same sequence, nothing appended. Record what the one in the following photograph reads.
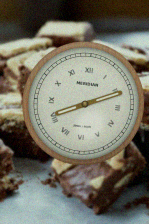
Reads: 8.11
